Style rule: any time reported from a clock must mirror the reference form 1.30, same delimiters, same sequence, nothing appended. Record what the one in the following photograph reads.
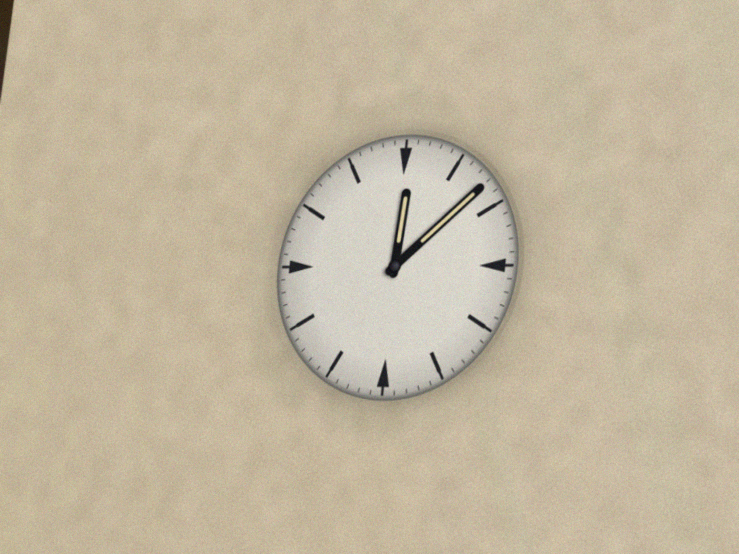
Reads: 12.08
